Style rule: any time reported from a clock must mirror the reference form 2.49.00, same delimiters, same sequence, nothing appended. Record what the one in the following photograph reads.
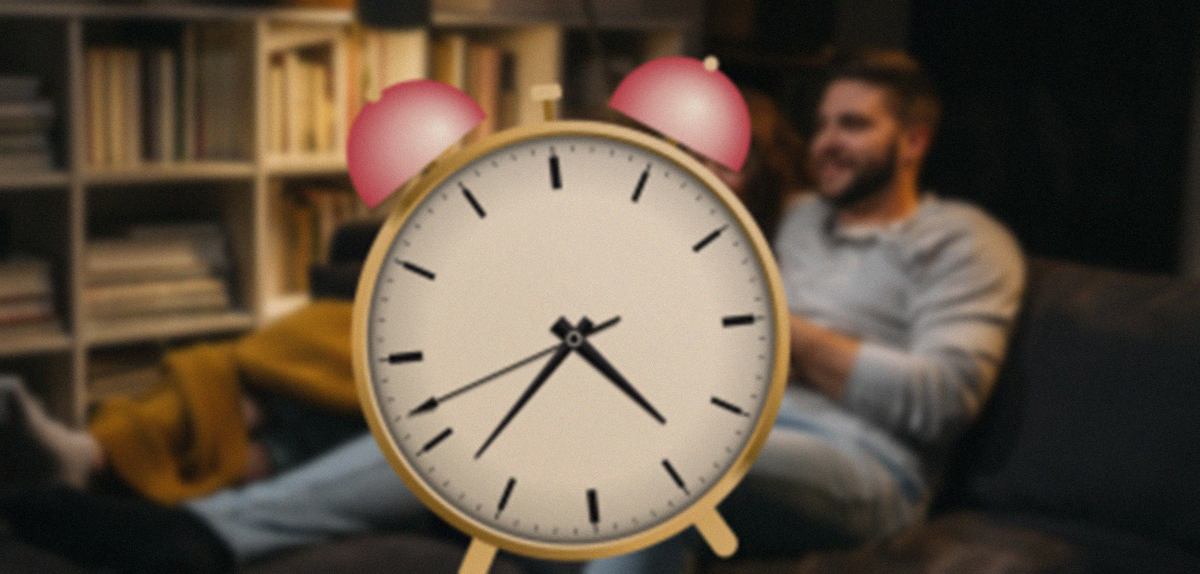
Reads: 4.37.42
